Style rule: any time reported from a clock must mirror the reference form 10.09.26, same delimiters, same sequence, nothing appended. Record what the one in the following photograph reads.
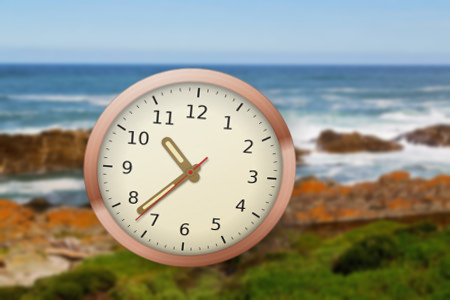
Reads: 10.37.37
